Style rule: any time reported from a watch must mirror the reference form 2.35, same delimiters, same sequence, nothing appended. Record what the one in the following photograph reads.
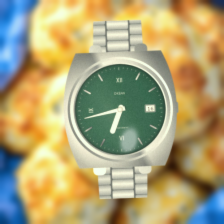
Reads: 6.43
